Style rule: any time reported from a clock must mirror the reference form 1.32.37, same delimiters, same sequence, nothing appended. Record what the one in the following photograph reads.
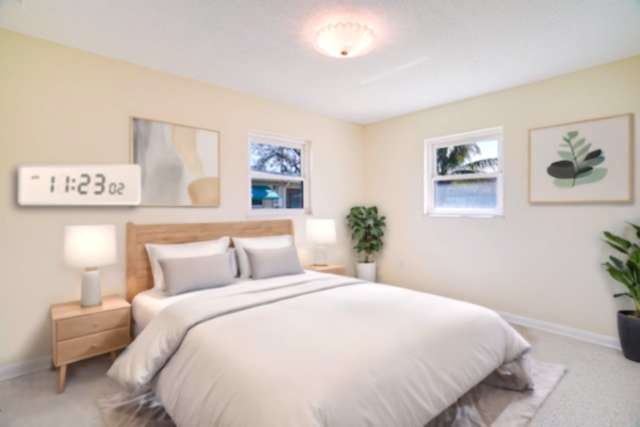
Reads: 11.23.02
